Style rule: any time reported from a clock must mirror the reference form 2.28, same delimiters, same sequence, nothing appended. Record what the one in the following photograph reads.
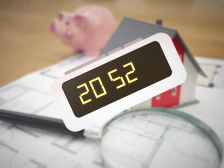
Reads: 20.52
